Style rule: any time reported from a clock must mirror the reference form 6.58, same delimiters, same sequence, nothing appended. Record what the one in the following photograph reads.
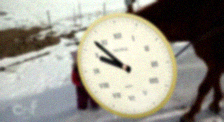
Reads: 9.53
